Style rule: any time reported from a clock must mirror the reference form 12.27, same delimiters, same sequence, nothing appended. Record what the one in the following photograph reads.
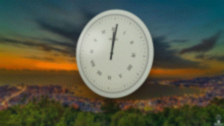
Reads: 12.01
